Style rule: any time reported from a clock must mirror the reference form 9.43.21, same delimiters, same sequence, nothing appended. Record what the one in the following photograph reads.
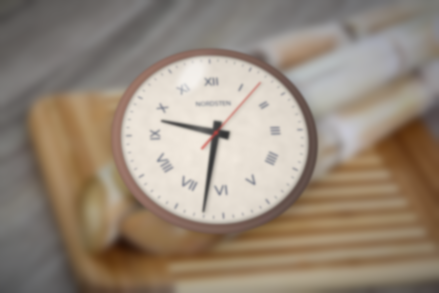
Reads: 9.32.07
